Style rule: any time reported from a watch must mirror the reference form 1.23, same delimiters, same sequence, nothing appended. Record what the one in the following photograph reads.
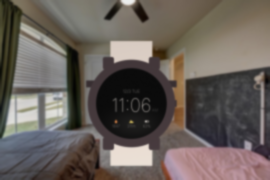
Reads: 11.06
